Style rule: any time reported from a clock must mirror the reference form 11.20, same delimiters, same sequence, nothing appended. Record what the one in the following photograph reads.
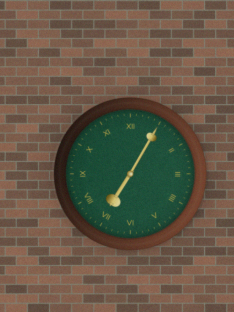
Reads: 7.05
